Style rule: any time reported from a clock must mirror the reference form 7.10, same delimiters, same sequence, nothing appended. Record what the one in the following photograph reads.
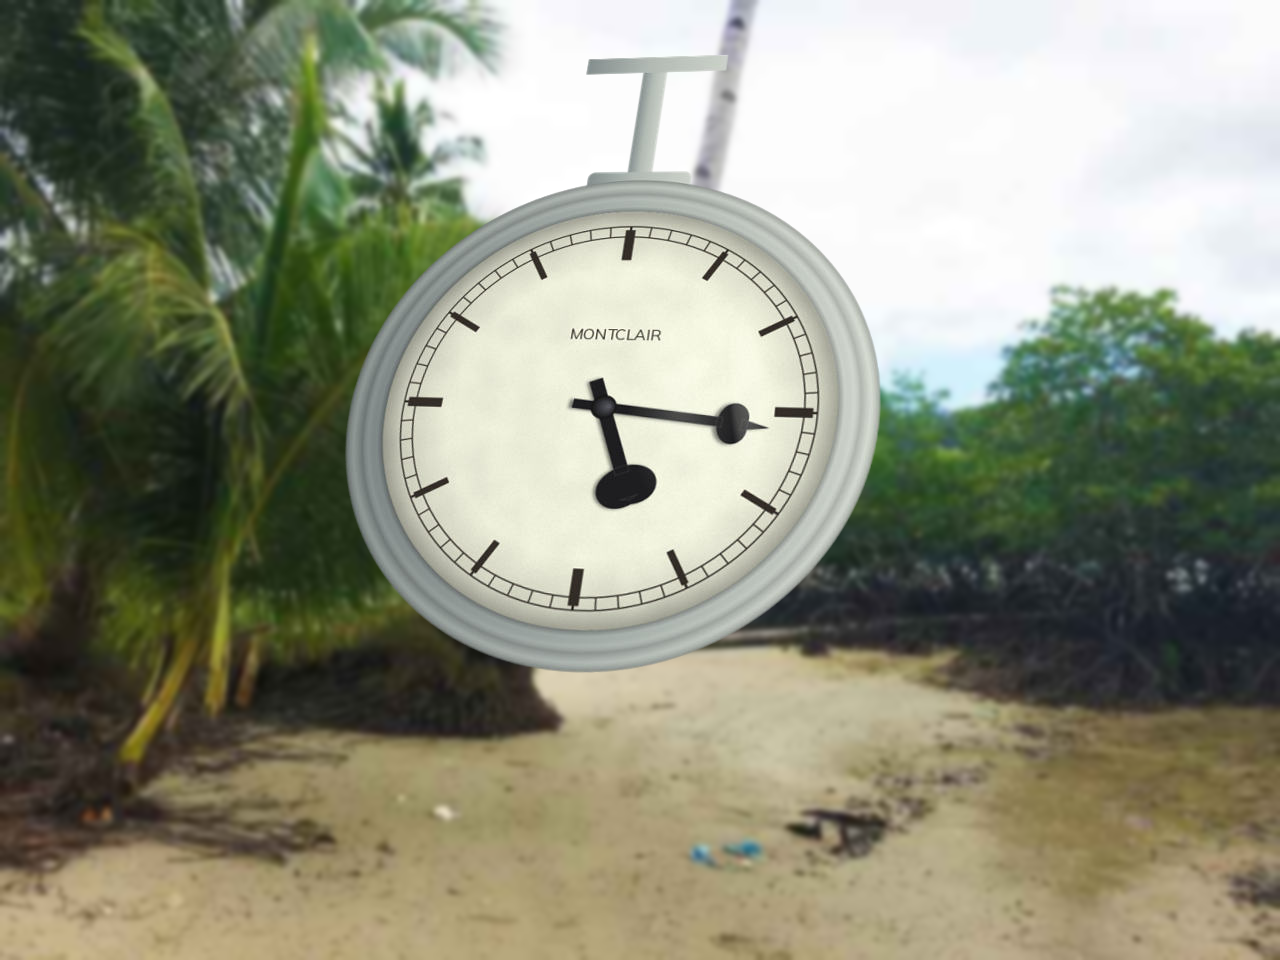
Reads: 5.16
